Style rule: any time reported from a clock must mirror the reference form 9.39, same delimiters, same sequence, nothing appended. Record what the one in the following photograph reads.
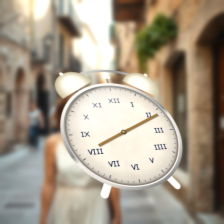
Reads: 8.11
